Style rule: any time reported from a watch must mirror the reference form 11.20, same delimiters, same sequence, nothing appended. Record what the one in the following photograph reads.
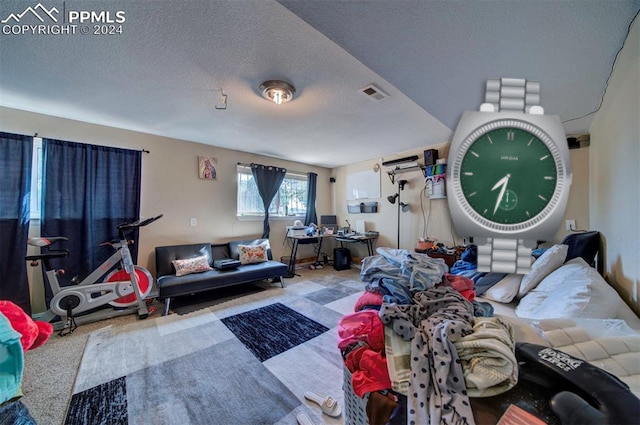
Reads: 7.33
